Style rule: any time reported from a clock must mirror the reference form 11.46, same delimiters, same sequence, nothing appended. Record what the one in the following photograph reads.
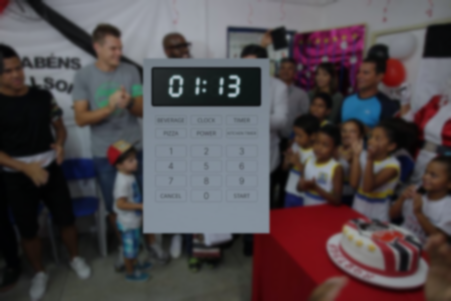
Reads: 1.13
